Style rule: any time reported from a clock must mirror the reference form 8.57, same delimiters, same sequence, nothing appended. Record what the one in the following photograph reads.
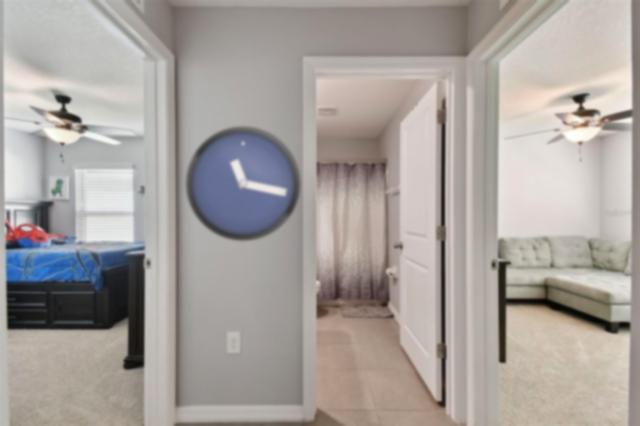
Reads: 11.17
